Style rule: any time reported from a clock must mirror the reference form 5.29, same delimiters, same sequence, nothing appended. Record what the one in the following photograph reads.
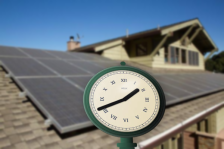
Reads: 1.41
